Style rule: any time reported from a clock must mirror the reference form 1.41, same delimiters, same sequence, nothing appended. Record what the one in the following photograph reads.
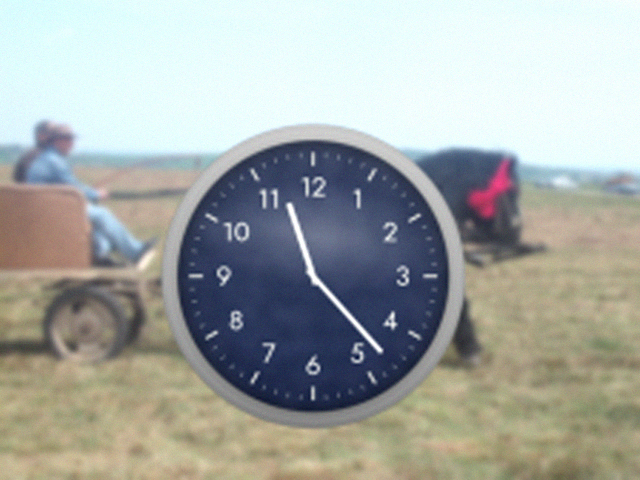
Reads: 11.23
